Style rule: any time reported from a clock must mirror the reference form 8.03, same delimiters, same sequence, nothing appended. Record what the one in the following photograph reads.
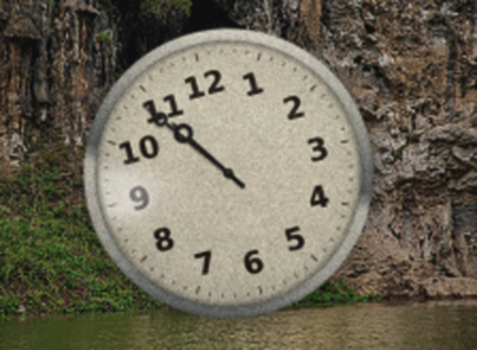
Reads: 10.54
